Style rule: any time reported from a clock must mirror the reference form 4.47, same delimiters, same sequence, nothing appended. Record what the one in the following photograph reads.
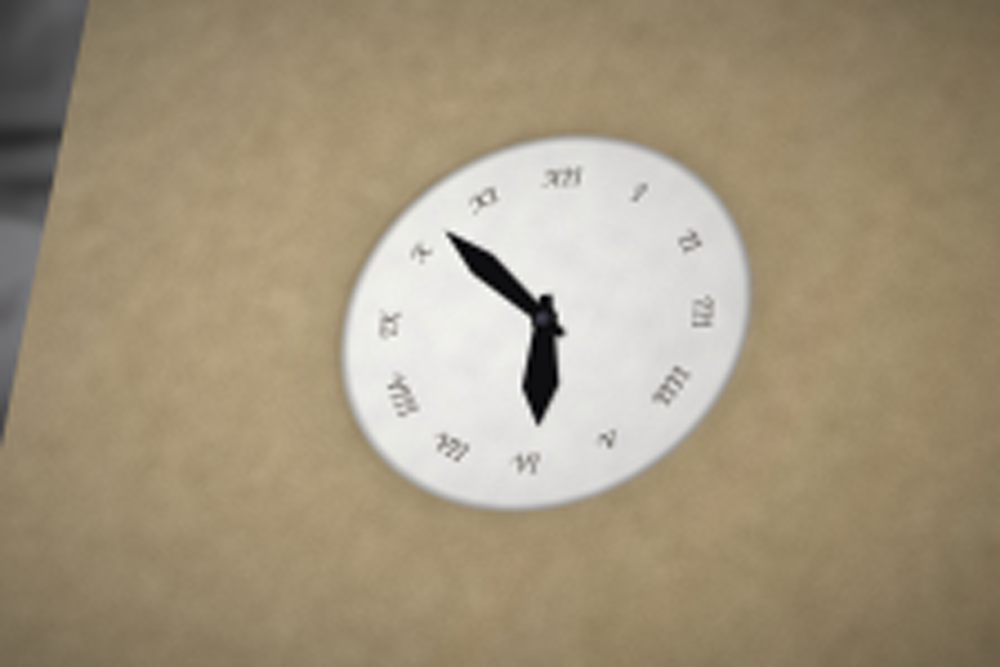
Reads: 5.52
